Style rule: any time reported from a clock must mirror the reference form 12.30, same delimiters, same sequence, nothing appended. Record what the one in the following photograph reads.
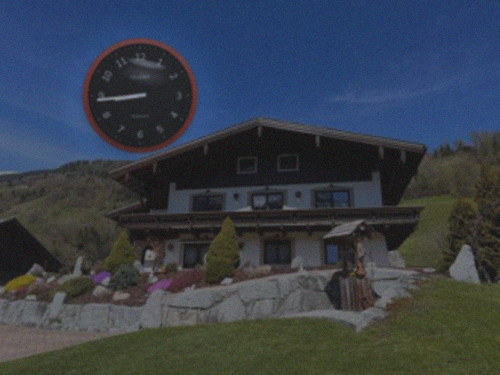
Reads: 8.44
